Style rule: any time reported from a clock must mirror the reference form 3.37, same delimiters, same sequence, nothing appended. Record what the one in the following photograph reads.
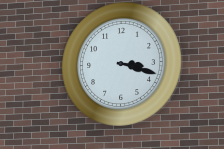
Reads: 3.18
